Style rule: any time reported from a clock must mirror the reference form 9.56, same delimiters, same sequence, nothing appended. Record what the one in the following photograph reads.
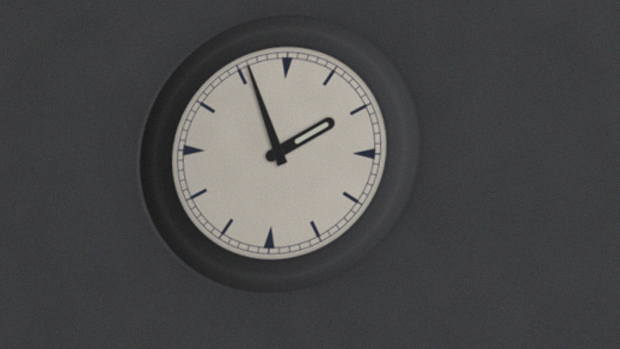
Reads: 1.56
